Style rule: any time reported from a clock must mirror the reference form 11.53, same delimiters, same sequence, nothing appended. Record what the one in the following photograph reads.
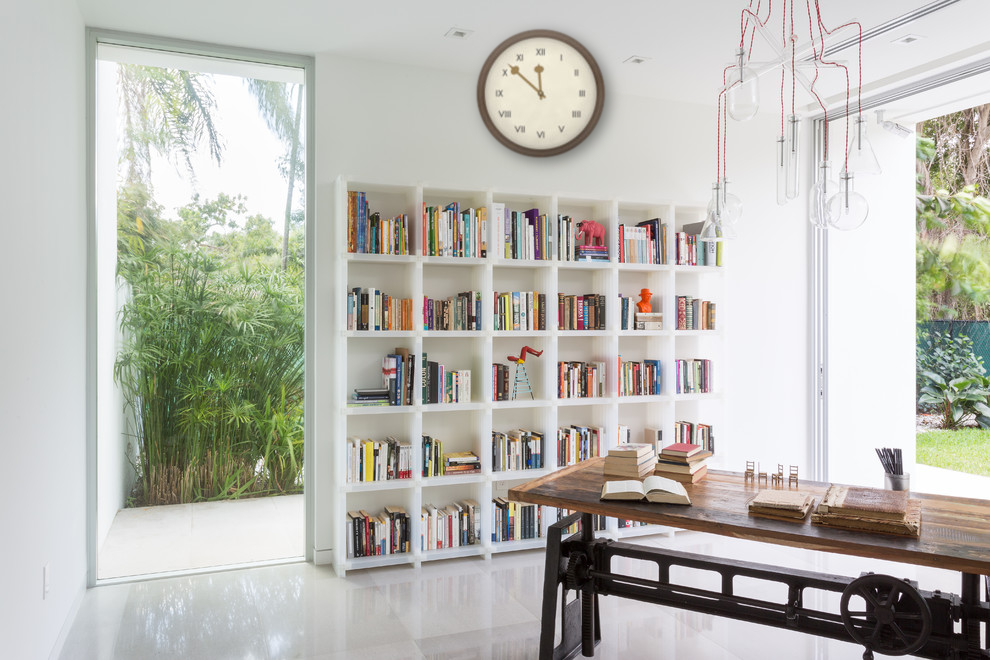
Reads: 11.52
